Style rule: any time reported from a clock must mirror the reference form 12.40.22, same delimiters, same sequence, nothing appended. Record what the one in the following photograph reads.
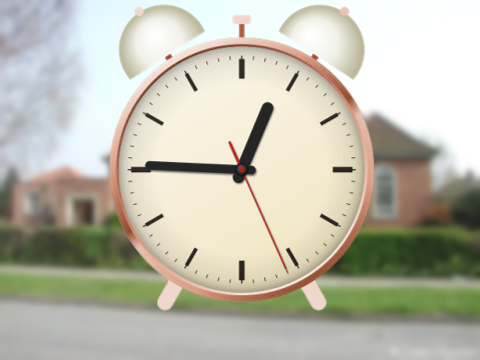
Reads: 12.45.26
